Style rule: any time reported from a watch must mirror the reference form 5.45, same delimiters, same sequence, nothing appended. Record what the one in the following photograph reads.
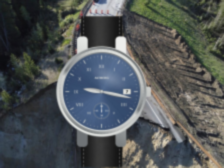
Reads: 9.17
